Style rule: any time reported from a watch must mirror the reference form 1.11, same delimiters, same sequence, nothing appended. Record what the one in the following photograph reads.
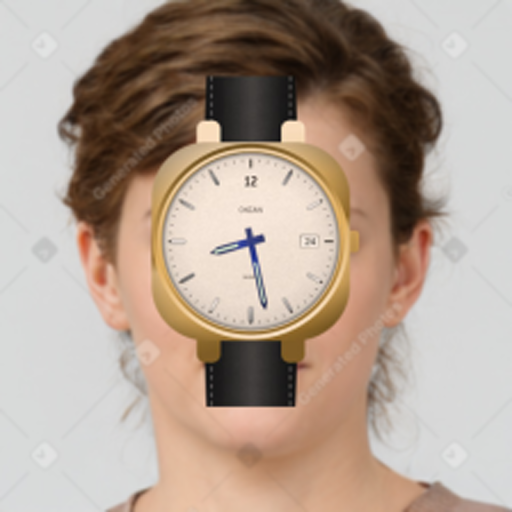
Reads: 8.28
